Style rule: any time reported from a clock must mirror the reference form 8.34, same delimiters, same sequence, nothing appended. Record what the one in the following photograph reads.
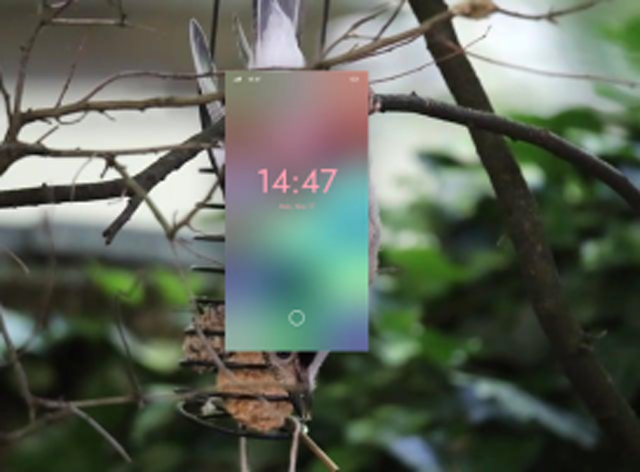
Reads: 14.47
